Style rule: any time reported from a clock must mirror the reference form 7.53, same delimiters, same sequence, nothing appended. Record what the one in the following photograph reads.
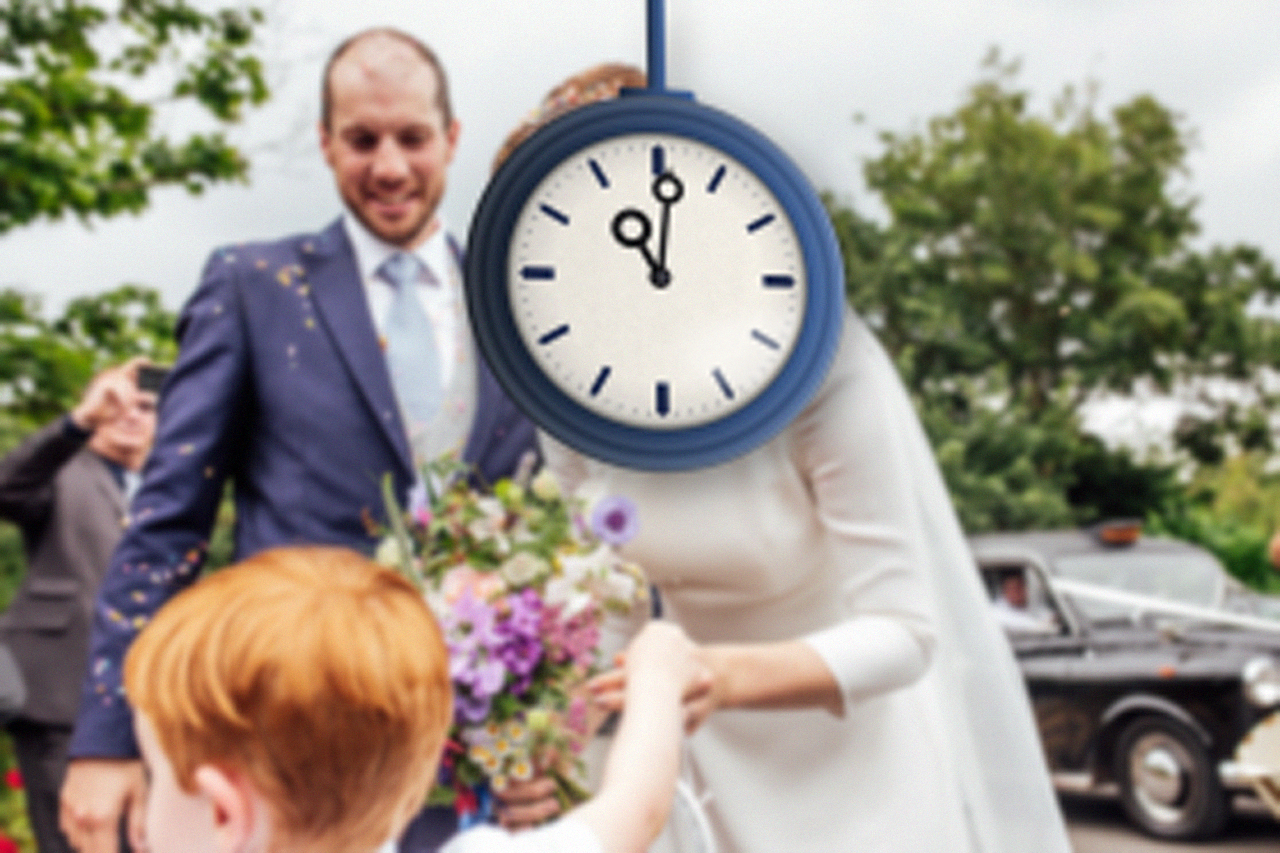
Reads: 11.01
